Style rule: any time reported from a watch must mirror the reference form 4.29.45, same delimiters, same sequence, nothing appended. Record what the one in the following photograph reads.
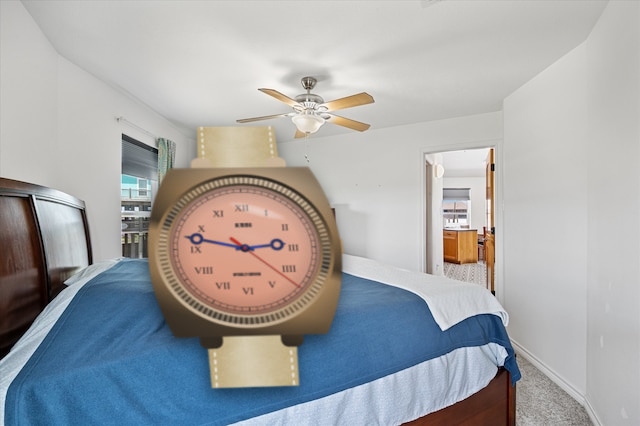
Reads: 2.47.22
